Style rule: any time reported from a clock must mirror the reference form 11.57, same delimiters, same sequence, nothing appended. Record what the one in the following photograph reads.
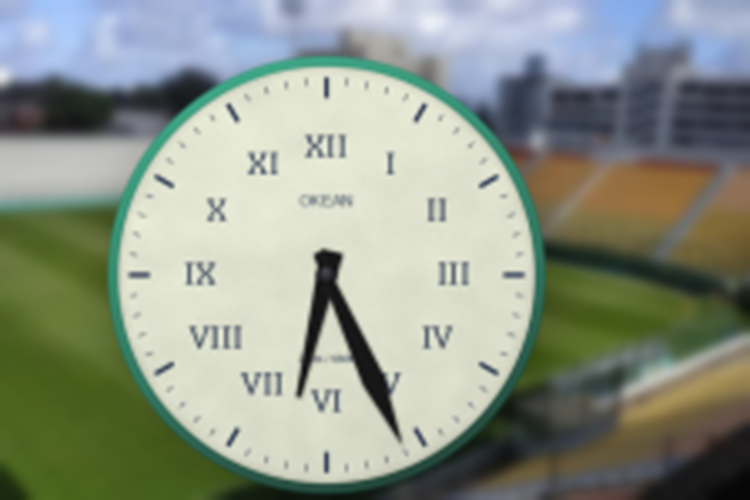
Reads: 6.26
